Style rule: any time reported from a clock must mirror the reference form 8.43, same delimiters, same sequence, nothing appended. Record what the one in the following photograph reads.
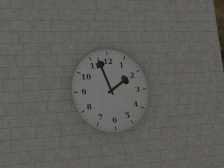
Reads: 1.57
